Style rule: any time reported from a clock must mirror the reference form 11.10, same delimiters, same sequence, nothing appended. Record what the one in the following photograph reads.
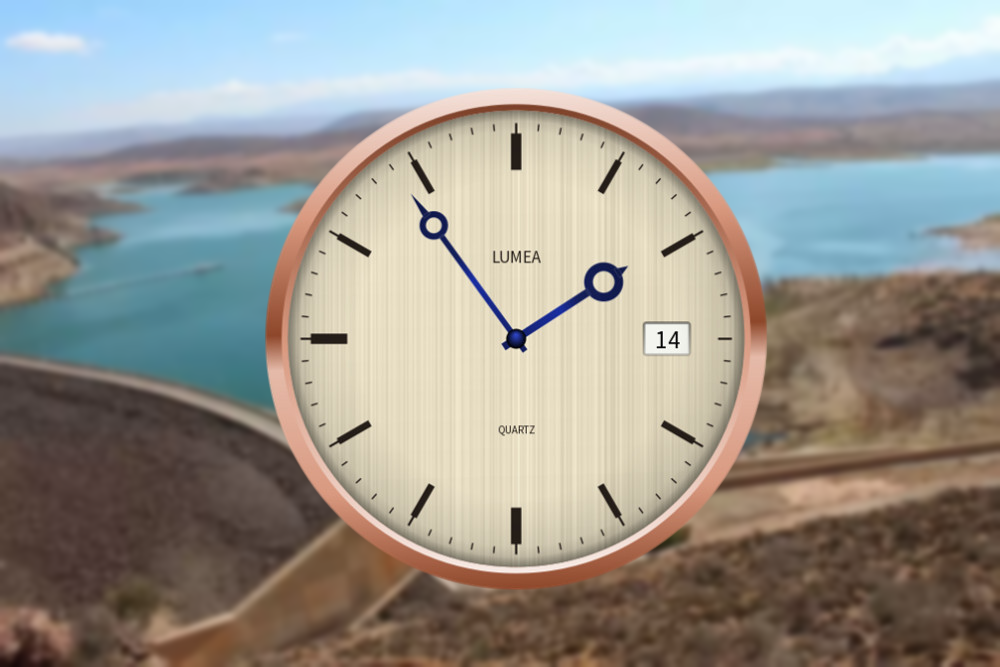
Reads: 1.54
